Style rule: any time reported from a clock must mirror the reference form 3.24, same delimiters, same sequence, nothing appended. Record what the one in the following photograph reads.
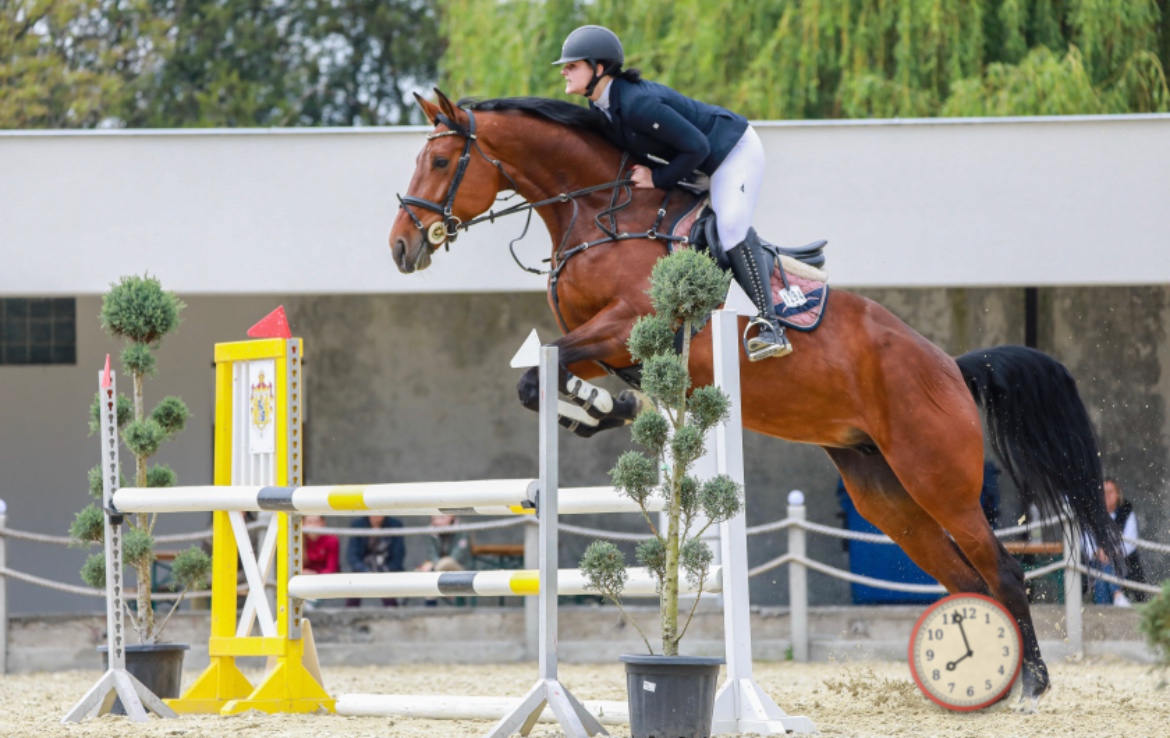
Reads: 7.57
